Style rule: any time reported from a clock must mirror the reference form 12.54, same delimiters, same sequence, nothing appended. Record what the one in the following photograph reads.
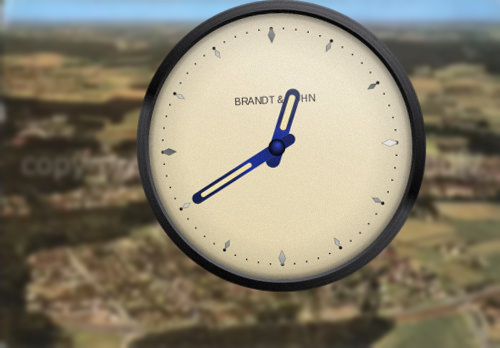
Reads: 12.40
